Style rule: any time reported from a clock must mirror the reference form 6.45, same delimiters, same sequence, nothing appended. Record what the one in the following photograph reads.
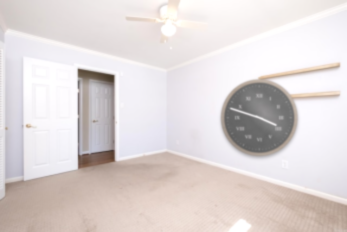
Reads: 3.48
